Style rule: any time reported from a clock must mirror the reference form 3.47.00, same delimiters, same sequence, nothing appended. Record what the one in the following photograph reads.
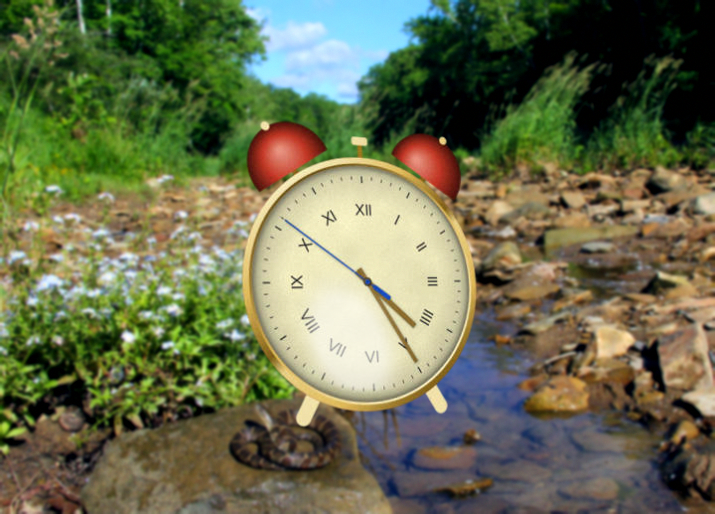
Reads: 4.24.51
